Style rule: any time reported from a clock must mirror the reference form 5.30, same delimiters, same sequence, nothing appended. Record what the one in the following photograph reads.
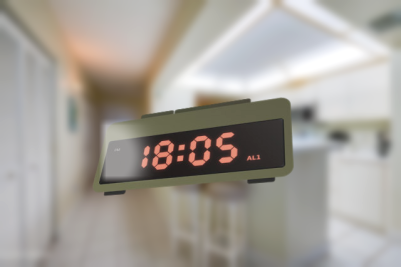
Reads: 18.05
